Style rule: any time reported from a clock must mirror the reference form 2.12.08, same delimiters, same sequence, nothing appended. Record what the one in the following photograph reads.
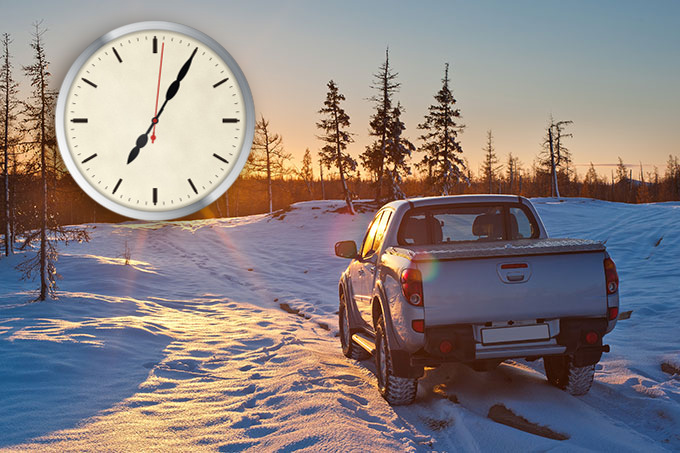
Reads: 7.05.01
